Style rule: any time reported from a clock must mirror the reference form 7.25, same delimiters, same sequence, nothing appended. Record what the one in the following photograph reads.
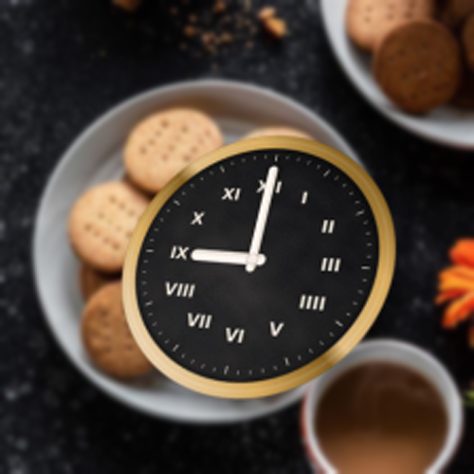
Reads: 9.00
